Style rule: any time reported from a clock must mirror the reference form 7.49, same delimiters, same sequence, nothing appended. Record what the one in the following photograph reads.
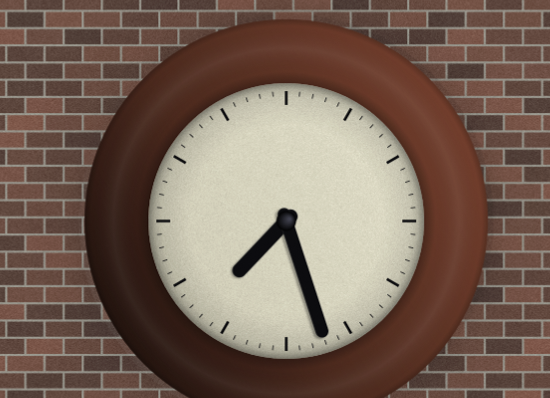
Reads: 7.27
